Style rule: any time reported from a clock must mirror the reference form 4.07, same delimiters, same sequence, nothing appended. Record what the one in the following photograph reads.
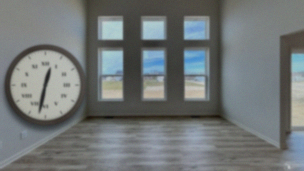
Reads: 12.32
